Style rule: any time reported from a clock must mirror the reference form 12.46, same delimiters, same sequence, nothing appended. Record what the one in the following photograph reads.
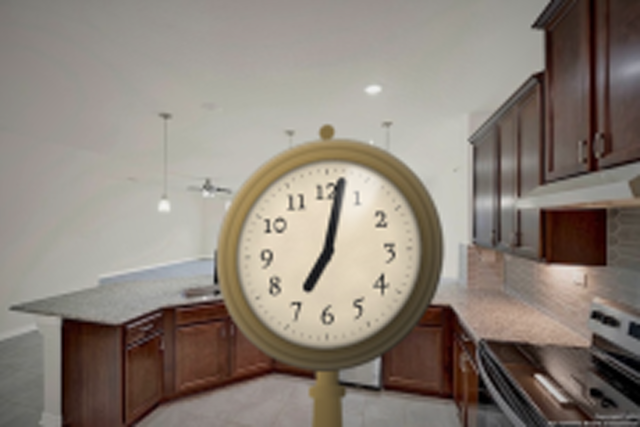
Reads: 7.02
